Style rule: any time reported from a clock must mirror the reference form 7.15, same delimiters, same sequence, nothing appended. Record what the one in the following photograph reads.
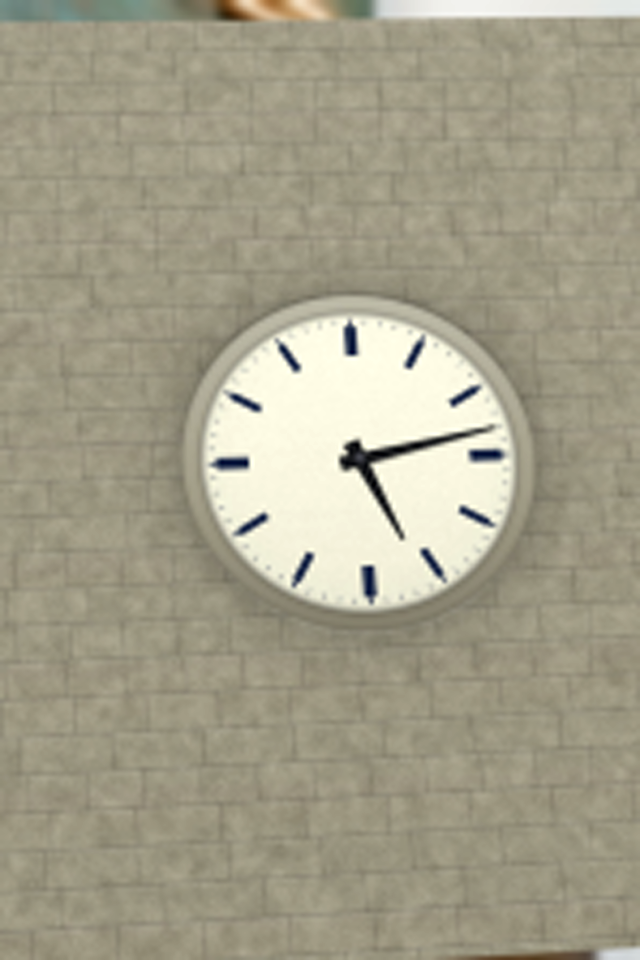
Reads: 5.13
